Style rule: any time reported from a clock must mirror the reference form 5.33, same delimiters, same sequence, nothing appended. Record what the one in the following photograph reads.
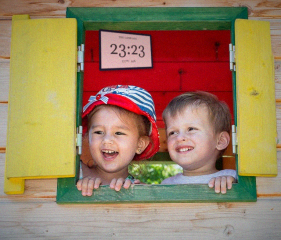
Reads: 23.23
